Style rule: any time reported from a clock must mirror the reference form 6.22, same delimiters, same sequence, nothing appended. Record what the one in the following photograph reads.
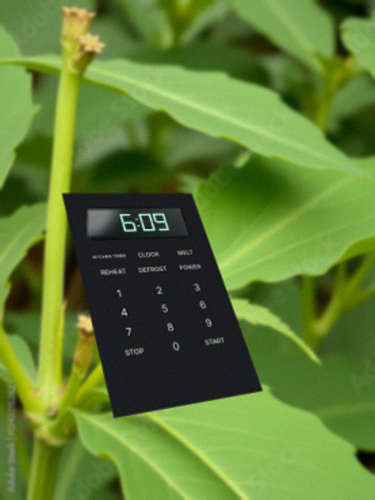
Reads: 6.09
